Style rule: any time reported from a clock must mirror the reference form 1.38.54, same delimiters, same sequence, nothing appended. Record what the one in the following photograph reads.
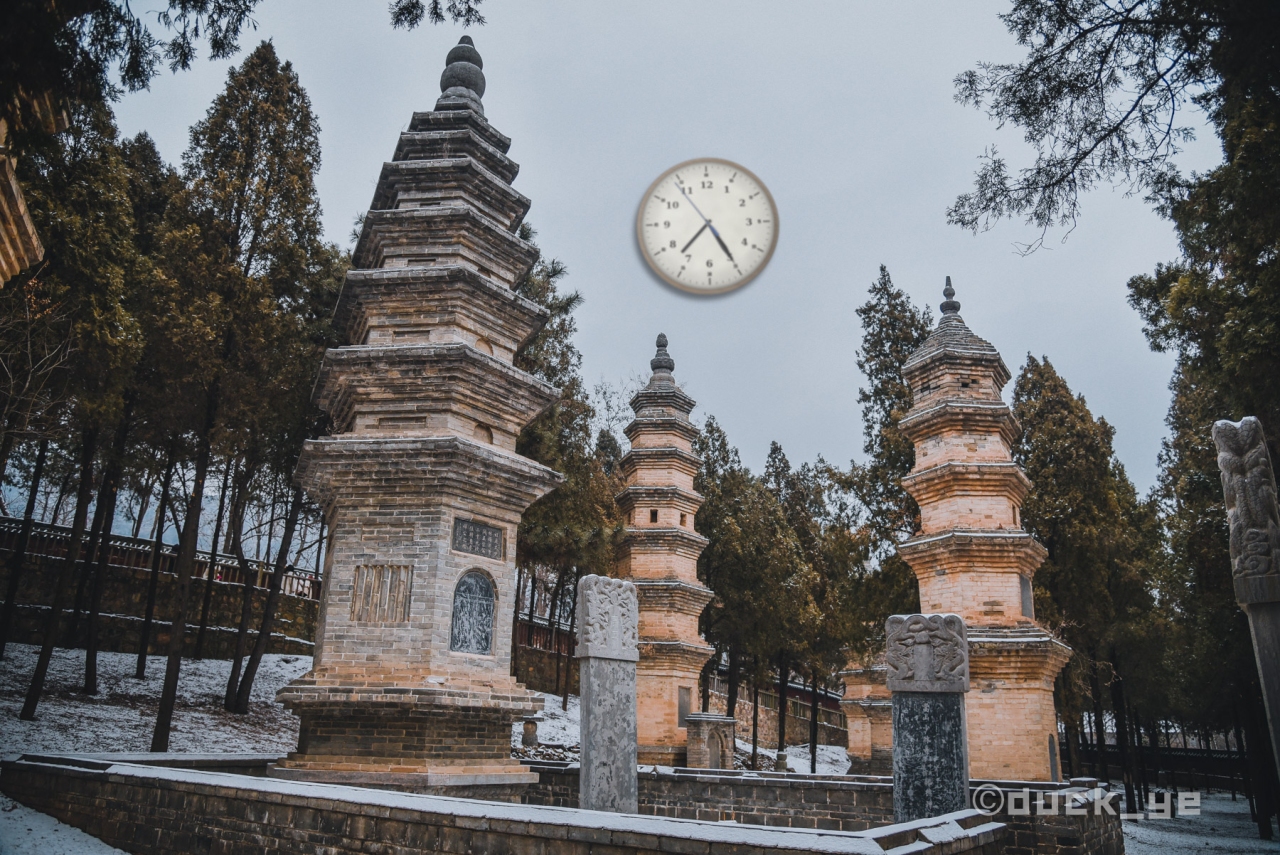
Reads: 7.24.54
